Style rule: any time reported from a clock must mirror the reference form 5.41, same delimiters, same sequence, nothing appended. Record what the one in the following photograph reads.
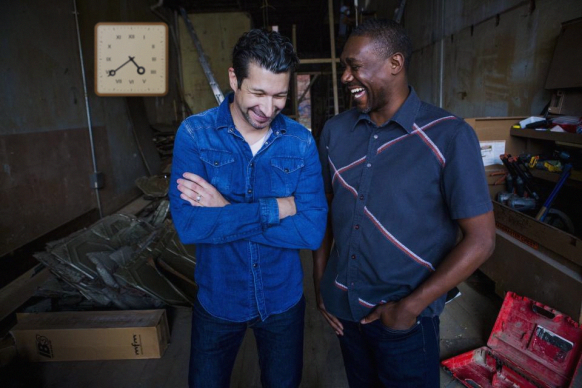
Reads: 4.39
